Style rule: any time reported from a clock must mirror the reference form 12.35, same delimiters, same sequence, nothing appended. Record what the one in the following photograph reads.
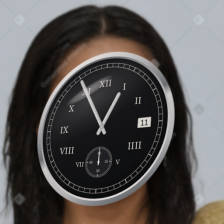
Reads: 12.55
